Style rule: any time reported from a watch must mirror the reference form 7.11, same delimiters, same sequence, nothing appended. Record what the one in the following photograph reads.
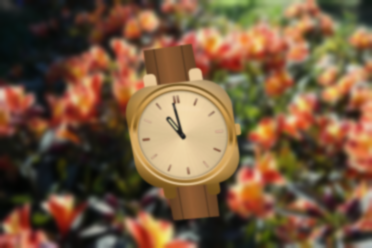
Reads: 10.59
